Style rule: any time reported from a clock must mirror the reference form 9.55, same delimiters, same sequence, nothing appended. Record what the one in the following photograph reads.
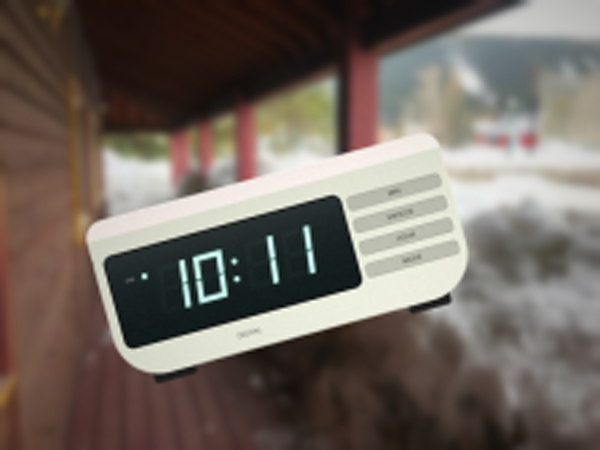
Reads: 10.11
